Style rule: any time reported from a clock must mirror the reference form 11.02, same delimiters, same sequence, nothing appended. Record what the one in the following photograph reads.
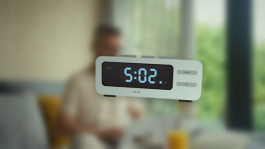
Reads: 5.02
